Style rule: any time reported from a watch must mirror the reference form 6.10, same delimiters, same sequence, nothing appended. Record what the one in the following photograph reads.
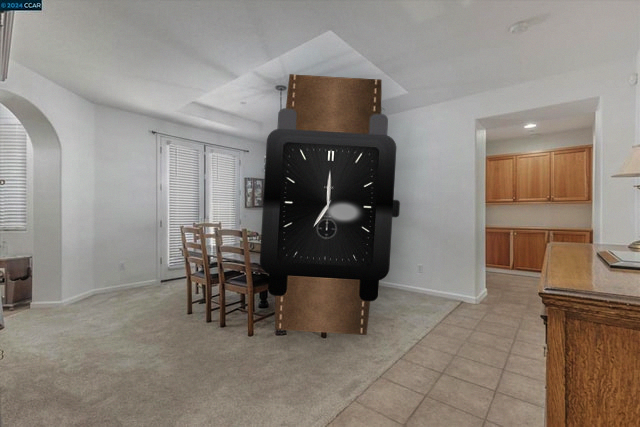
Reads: 7.00
